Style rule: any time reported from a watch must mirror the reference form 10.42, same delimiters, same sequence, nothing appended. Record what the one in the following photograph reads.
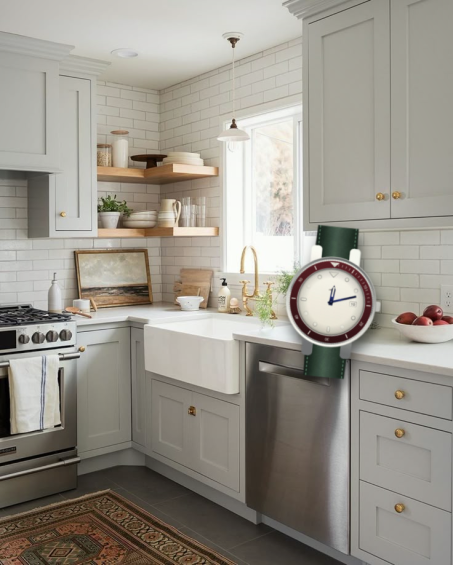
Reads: 12.12
